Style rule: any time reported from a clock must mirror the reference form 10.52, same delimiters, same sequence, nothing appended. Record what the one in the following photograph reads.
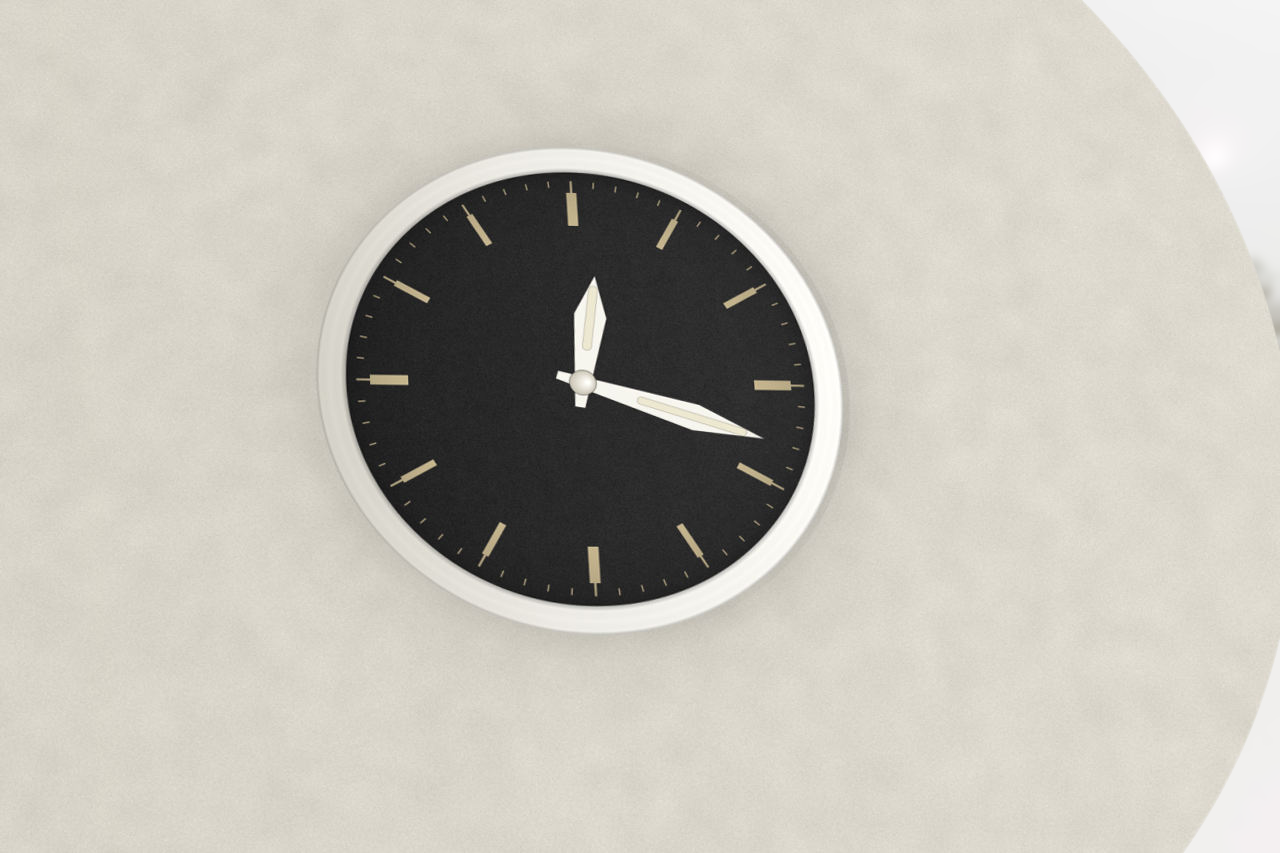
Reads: 12.18
